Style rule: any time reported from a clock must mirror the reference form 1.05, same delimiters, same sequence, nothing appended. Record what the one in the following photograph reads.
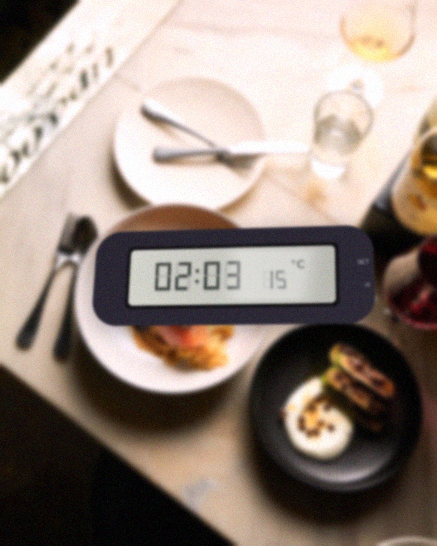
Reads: 2.03
